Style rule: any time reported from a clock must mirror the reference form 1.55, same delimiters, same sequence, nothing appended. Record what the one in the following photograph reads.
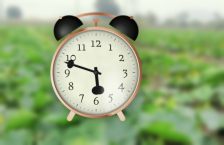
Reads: 5.48
